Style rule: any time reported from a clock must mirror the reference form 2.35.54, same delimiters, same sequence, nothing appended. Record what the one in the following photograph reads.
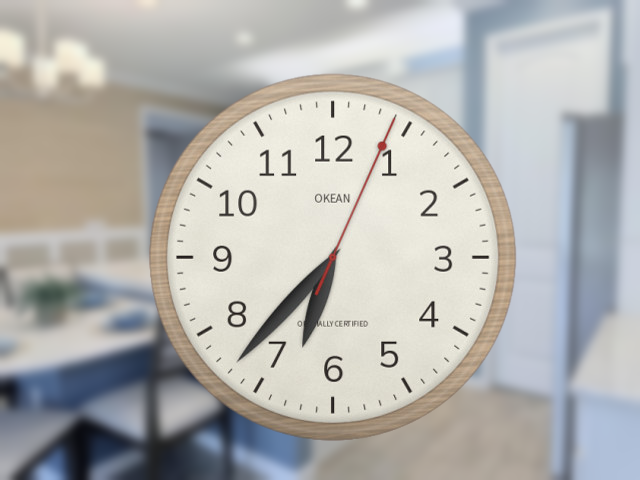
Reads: 6.37.04
